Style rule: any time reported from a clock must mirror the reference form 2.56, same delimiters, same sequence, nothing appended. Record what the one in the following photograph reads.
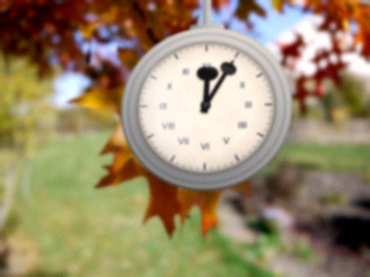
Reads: 12.05
